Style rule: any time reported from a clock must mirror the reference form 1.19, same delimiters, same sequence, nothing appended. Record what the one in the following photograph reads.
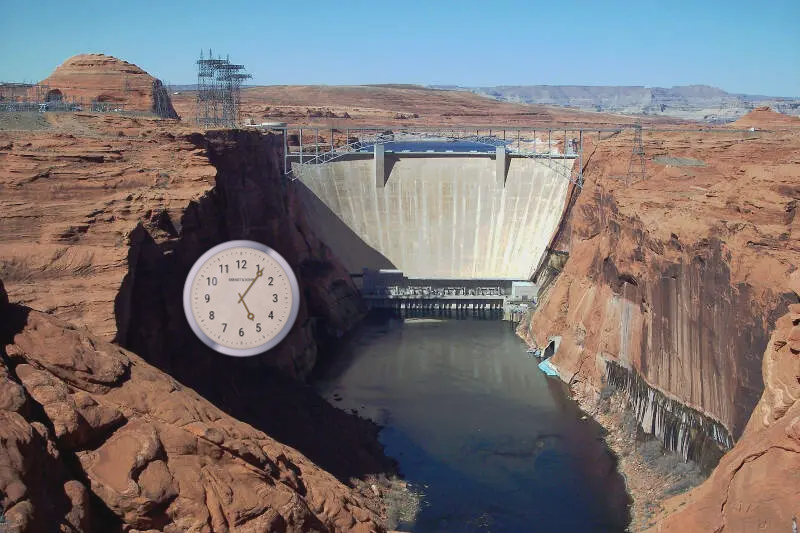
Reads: 5.06
